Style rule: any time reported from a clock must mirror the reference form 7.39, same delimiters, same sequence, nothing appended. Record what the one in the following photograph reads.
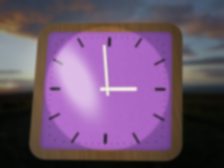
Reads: 2.59
